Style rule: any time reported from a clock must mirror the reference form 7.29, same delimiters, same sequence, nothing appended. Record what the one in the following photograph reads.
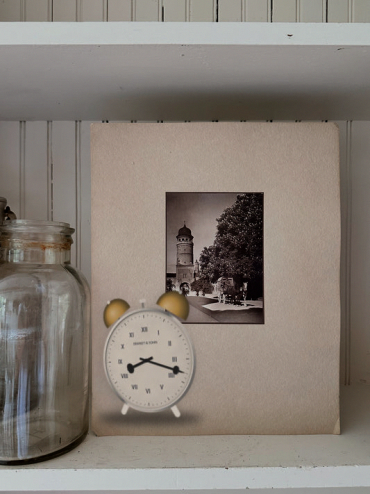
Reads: 8.18
